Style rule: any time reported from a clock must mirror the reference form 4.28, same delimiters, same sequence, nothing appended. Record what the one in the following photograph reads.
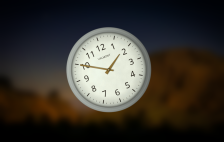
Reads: 1.50
